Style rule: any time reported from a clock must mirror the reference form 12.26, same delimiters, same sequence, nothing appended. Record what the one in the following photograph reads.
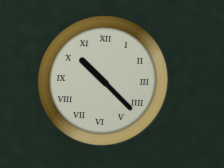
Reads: 10.22
